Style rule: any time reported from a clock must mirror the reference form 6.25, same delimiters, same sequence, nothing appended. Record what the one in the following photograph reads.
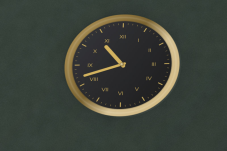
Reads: 10.42
